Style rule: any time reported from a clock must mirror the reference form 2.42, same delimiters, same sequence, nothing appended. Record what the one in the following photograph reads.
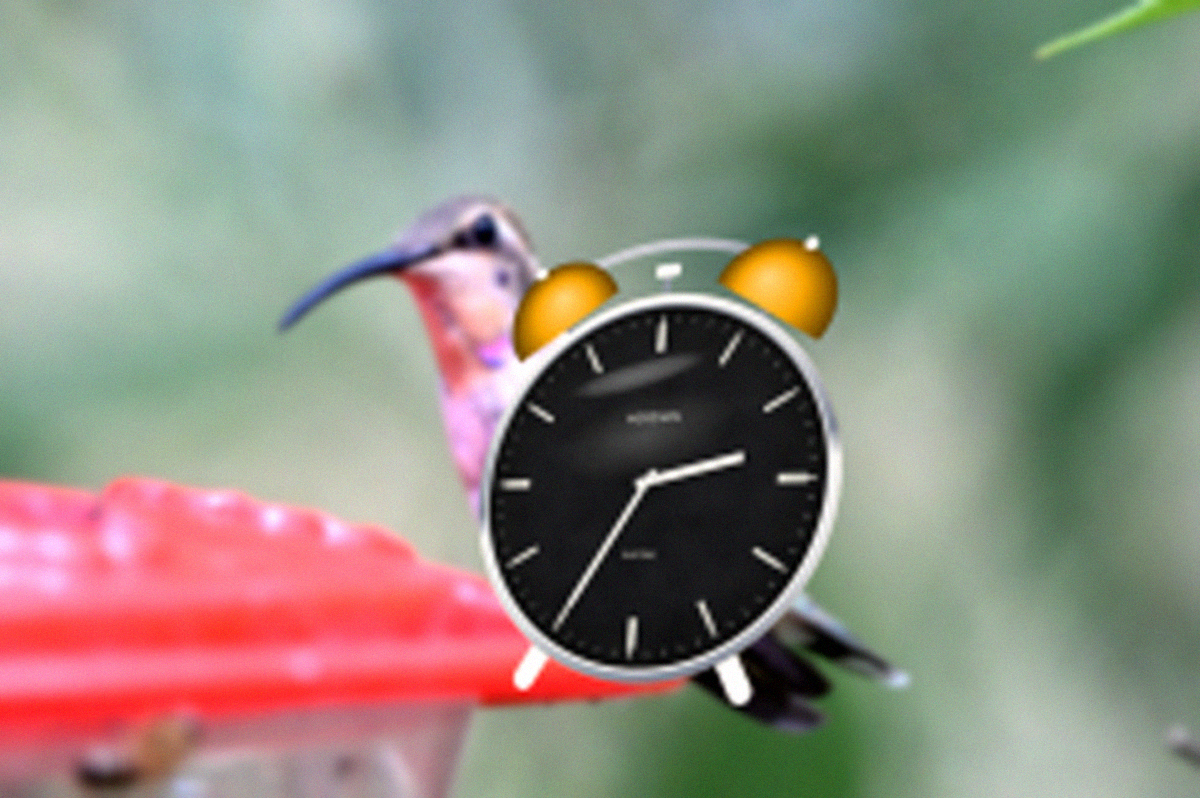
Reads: 2.35
